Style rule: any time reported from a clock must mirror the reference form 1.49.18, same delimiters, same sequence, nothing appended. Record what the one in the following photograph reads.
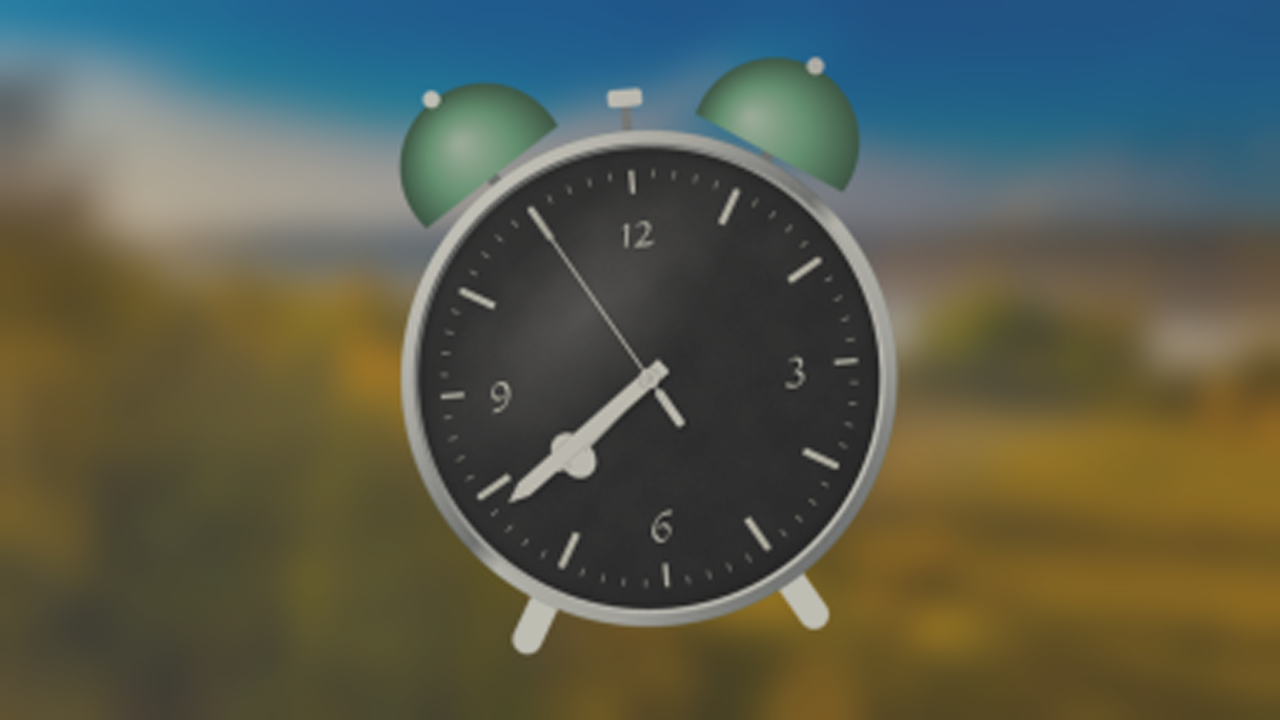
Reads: 7.38.55
